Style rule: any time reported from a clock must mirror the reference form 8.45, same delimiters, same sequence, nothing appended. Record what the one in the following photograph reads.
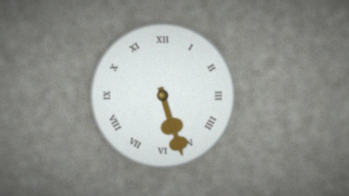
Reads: 5.27
